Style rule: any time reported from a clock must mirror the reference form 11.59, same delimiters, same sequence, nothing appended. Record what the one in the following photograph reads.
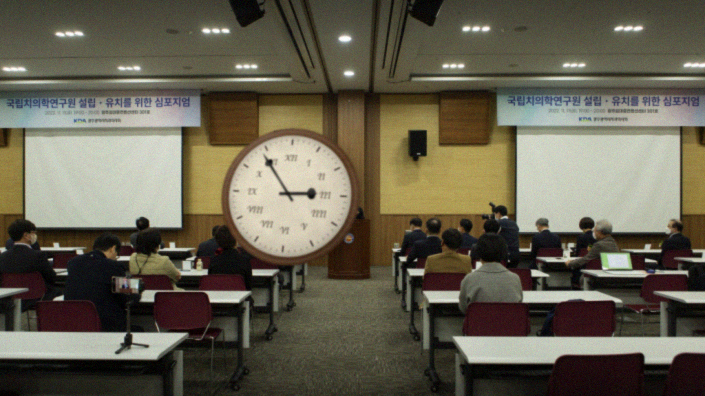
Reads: 2.54
